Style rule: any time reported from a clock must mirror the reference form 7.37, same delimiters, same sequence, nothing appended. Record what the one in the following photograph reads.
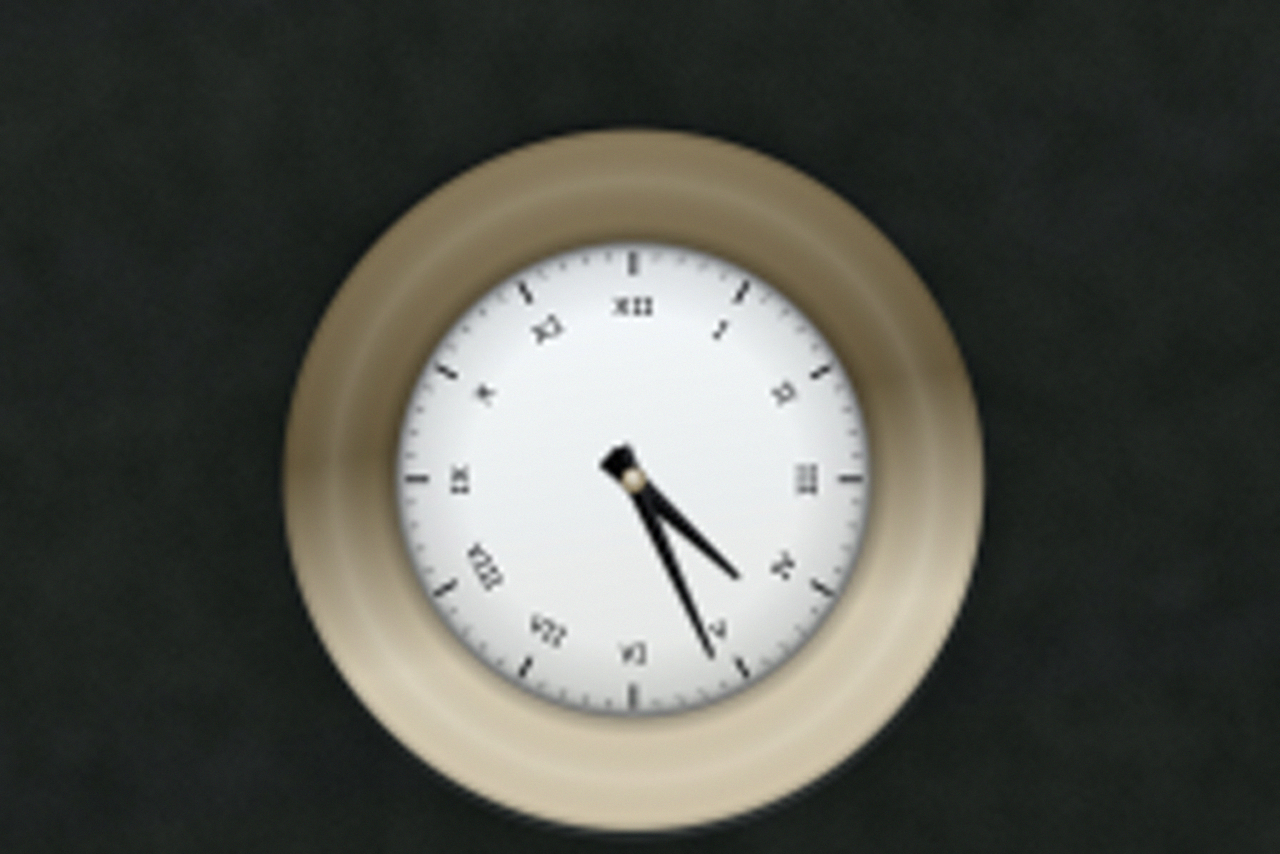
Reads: 4.26
